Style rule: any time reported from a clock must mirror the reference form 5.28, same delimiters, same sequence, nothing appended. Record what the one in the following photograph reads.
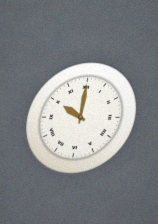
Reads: 10.00
